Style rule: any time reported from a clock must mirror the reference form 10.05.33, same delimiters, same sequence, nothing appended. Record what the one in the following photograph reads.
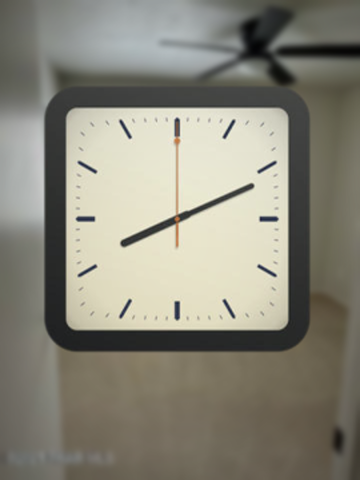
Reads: 8.11.00
